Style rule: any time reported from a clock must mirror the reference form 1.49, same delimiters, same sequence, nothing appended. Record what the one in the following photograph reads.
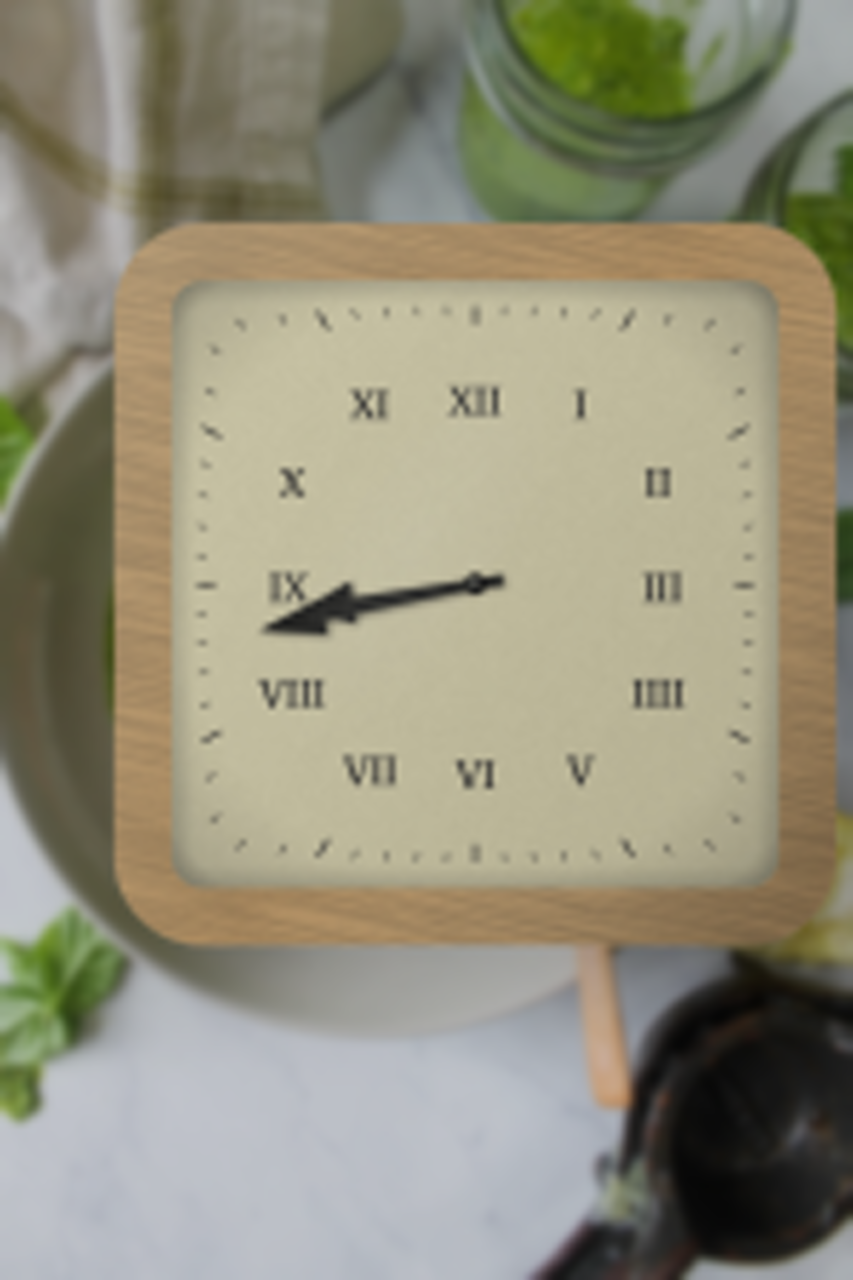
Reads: 8.43
